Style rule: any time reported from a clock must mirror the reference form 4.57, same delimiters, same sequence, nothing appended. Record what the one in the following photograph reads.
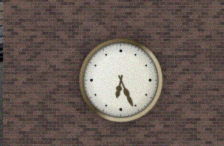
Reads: 6.26
